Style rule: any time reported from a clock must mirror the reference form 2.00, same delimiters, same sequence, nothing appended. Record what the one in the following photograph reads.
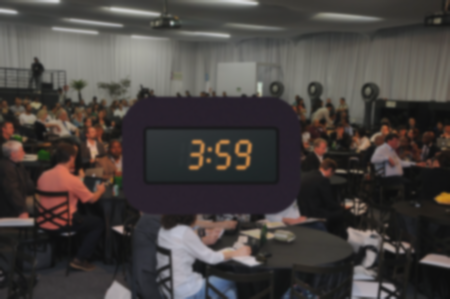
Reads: 3.59
